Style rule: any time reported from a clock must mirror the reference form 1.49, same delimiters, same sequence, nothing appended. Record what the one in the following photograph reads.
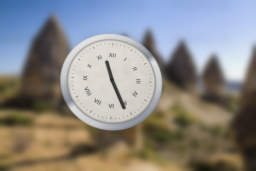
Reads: 11.26
